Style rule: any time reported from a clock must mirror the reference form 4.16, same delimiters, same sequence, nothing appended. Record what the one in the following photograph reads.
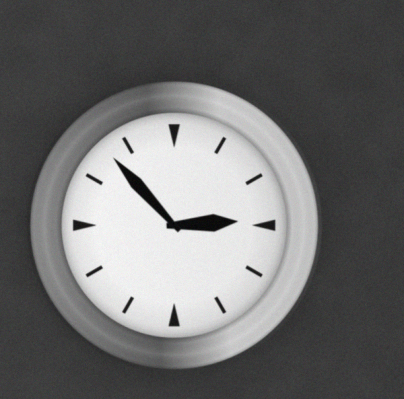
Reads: 2.53
